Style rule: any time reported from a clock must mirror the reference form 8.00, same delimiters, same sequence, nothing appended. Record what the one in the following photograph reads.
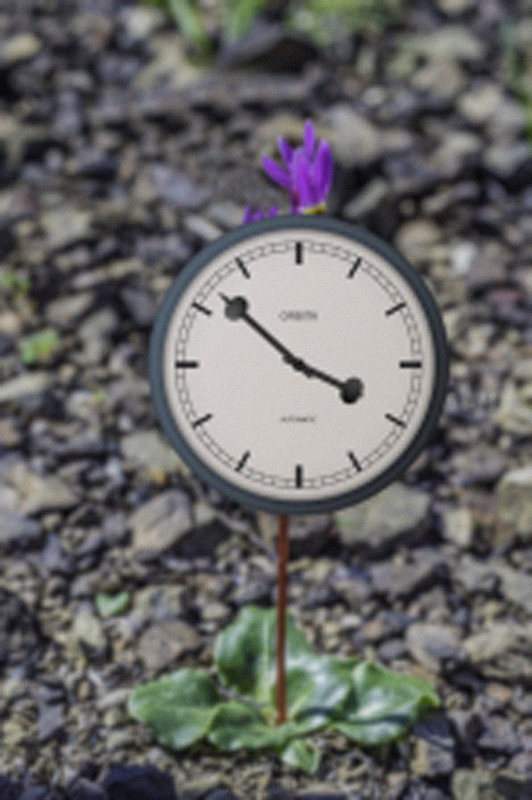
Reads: 3.52
